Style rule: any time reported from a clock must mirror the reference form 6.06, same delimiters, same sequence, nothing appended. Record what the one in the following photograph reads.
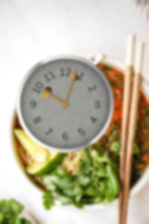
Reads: 10.03
